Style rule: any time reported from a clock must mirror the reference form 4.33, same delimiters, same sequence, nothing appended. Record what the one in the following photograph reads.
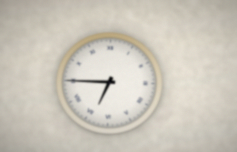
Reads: 6.45
